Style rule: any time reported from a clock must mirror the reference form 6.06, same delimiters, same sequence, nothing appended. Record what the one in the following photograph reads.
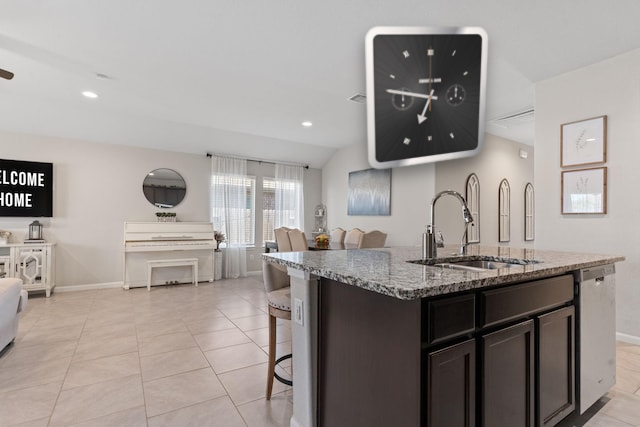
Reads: 6.47
